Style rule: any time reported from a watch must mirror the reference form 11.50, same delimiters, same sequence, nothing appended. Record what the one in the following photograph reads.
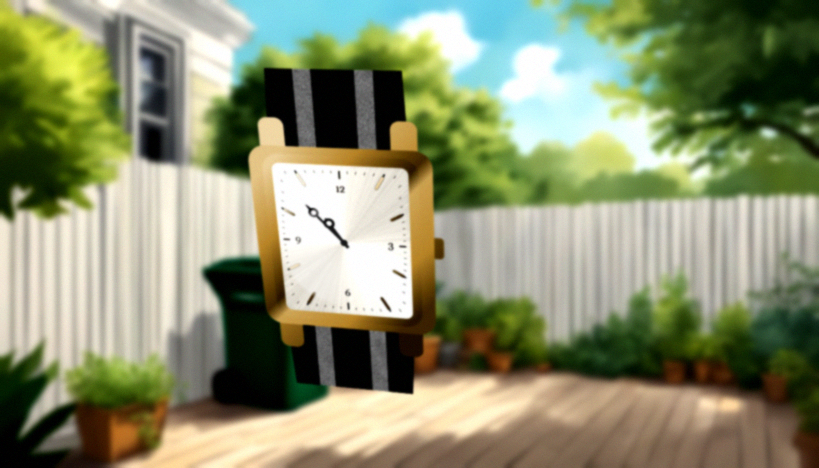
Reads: 10.53
